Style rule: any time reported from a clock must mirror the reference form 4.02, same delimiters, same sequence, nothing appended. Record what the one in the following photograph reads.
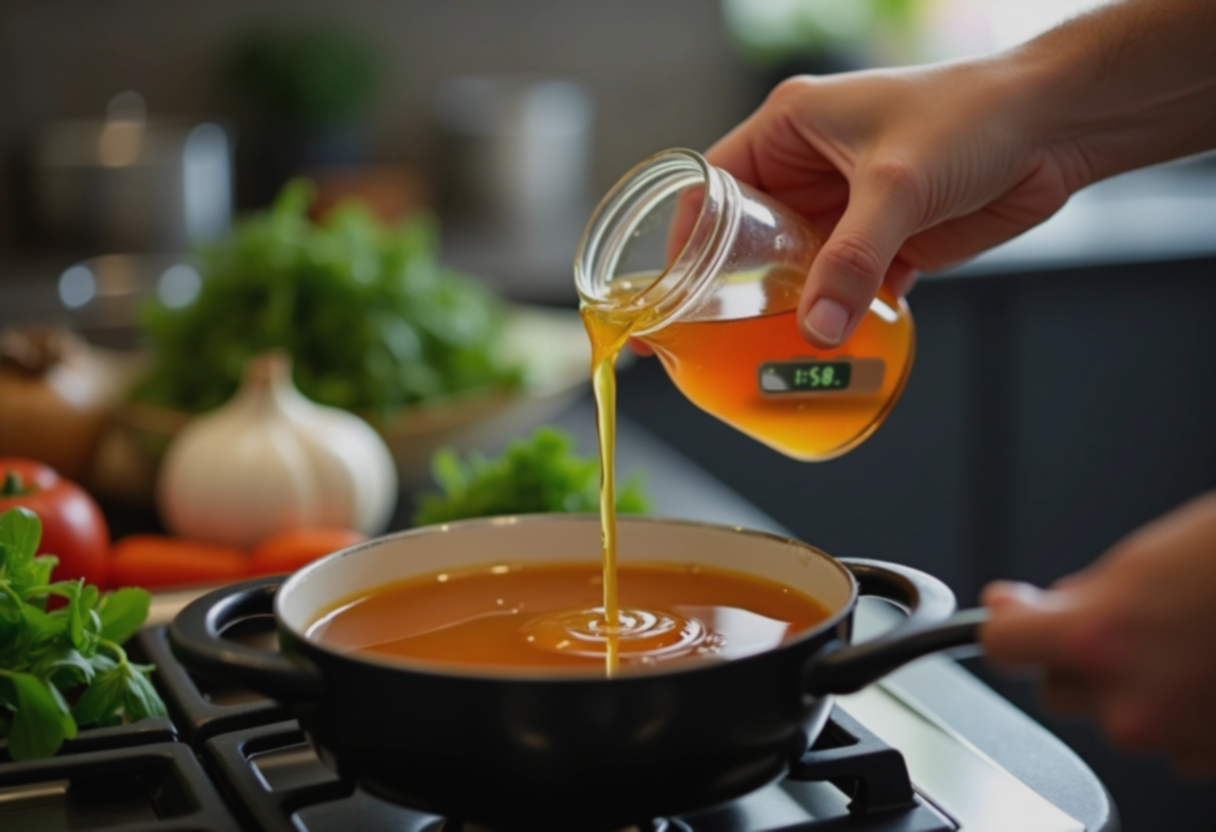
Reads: 1.58
